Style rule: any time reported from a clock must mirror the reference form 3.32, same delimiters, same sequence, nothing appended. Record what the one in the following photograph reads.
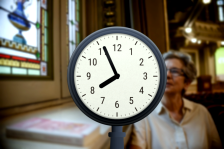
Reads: 7.56
